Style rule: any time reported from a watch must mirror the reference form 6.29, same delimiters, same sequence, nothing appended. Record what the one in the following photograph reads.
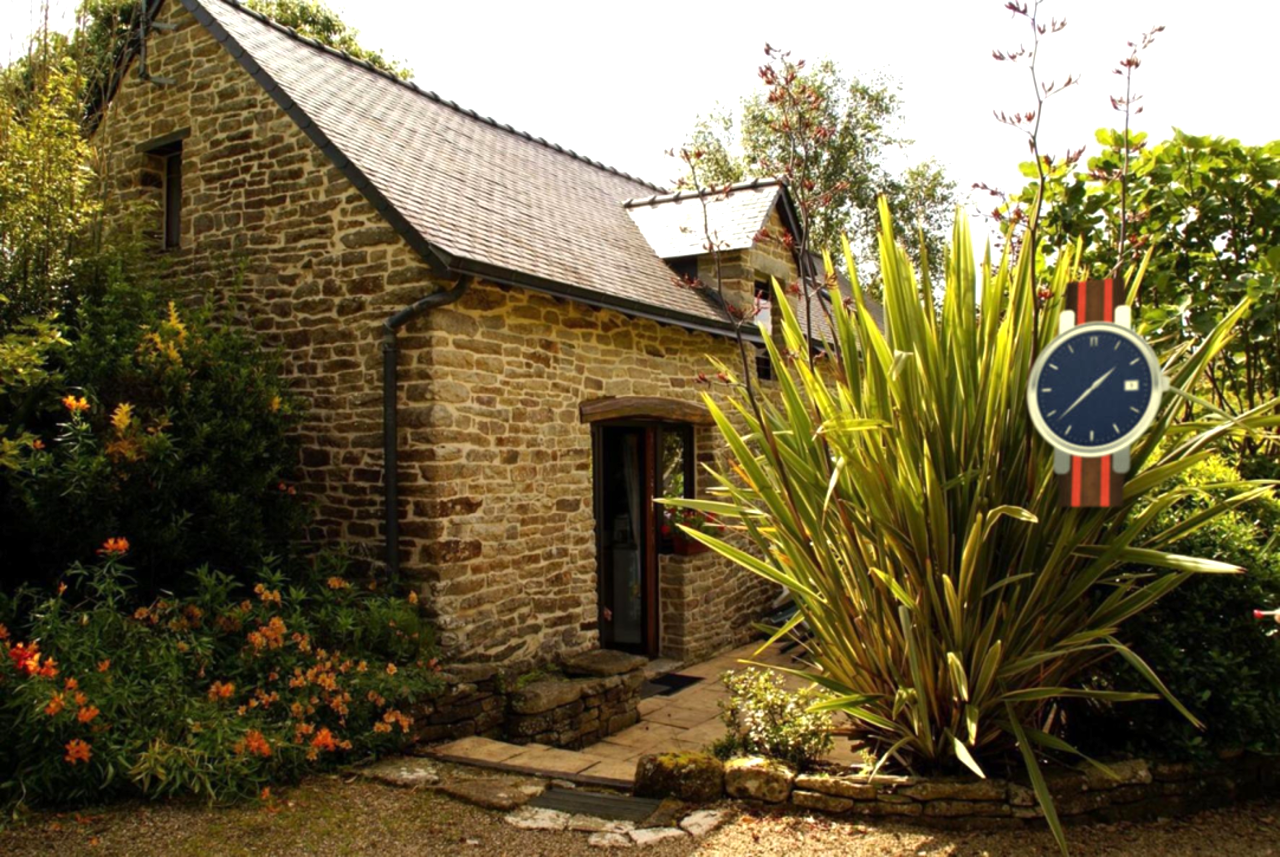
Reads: 1.38
